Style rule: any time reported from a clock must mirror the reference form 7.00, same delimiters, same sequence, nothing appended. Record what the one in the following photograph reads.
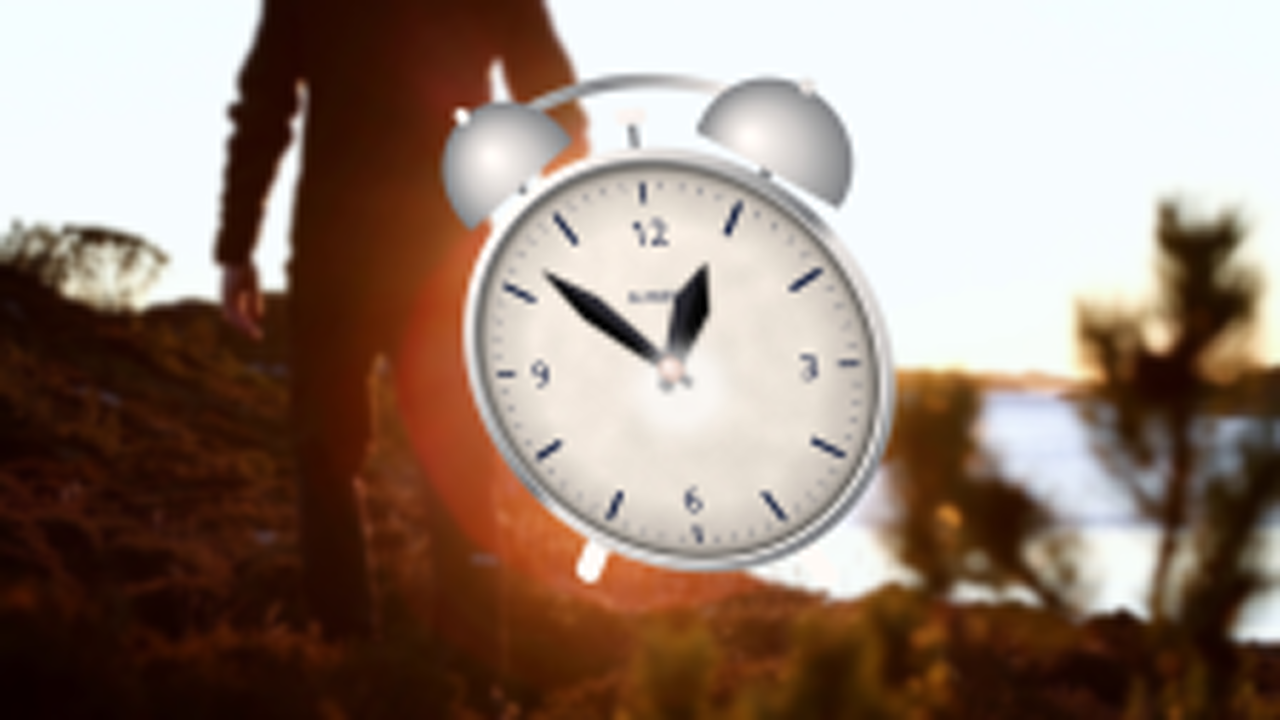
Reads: 12.52
